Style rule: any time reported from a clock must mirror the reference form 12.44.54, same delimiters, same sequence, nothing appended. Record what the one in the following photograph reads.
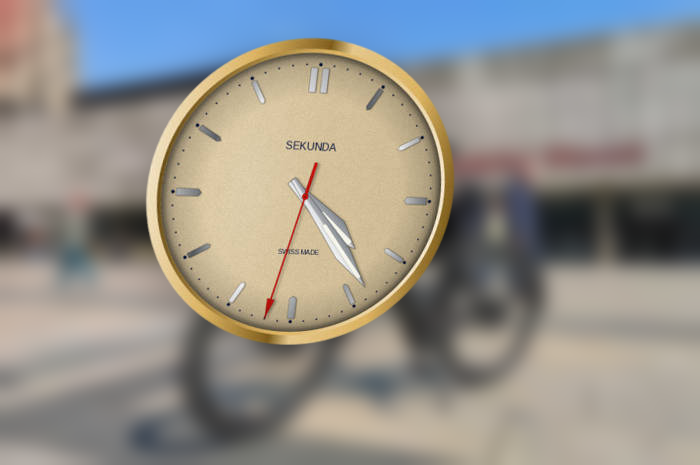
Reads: 4.23.32
